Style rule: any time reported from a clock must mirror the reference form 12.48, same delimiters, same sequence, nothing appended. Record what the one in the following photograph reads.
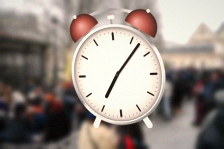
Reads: 7.07
